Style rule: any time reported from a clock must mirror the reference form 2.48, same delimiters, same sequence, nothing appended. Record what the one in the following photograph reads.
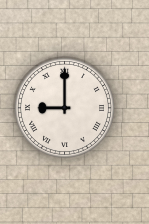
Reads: 9.00
